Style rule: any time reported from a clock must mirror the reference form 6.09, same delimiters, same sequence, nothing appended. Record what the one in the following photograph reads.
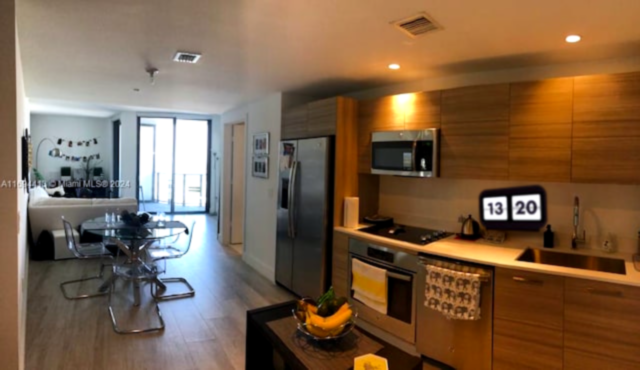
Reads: 13.20
